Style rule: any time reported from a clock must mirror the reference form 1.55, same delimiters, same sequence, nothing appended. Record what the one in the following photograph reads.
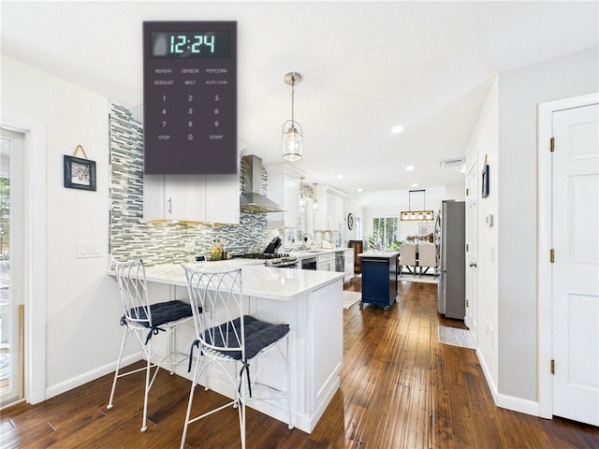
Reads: 12.24
